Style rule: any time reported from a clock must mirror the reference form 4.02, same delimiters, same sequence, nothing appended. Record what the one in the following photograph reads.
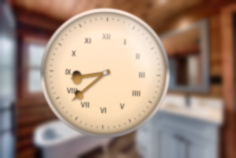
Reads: 8.38
